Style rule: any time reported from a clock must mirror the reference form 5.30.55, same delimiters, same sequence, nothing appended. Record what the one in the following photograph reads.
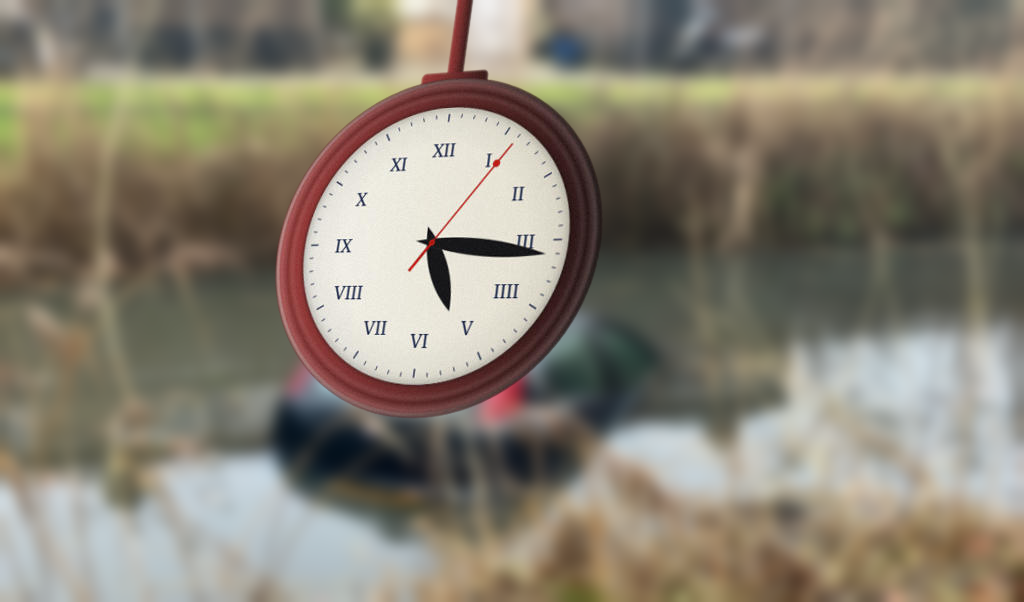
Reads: 5.16.06
